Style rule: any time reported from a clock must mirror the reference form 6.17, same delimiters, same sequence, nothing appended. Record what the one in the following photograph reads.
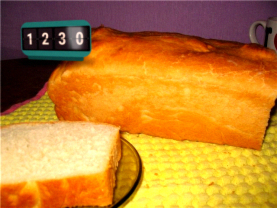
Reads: 12.30
